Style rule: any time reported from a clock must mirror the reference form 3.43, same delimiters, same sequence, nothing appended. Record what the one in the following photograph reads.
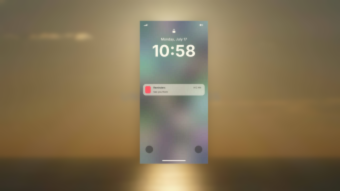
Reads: 10.58
